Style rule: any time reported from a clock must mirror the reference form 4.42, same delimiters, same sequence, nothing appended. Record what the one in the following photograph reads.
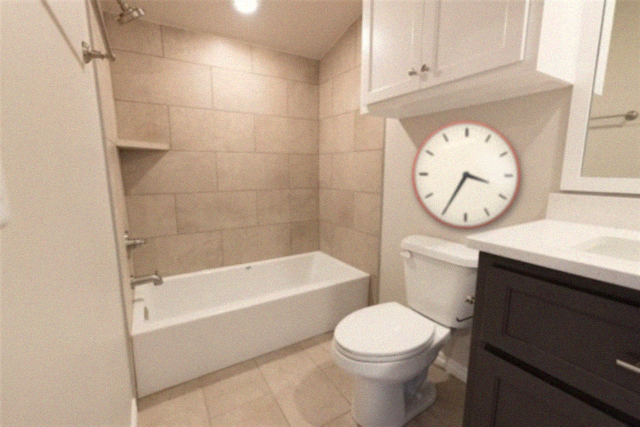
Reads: 3.35
